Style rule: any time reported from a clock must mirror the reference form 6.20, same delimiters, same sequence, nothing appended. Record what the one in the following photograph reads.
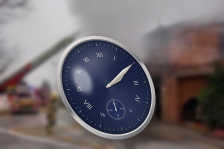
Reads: 2.10
